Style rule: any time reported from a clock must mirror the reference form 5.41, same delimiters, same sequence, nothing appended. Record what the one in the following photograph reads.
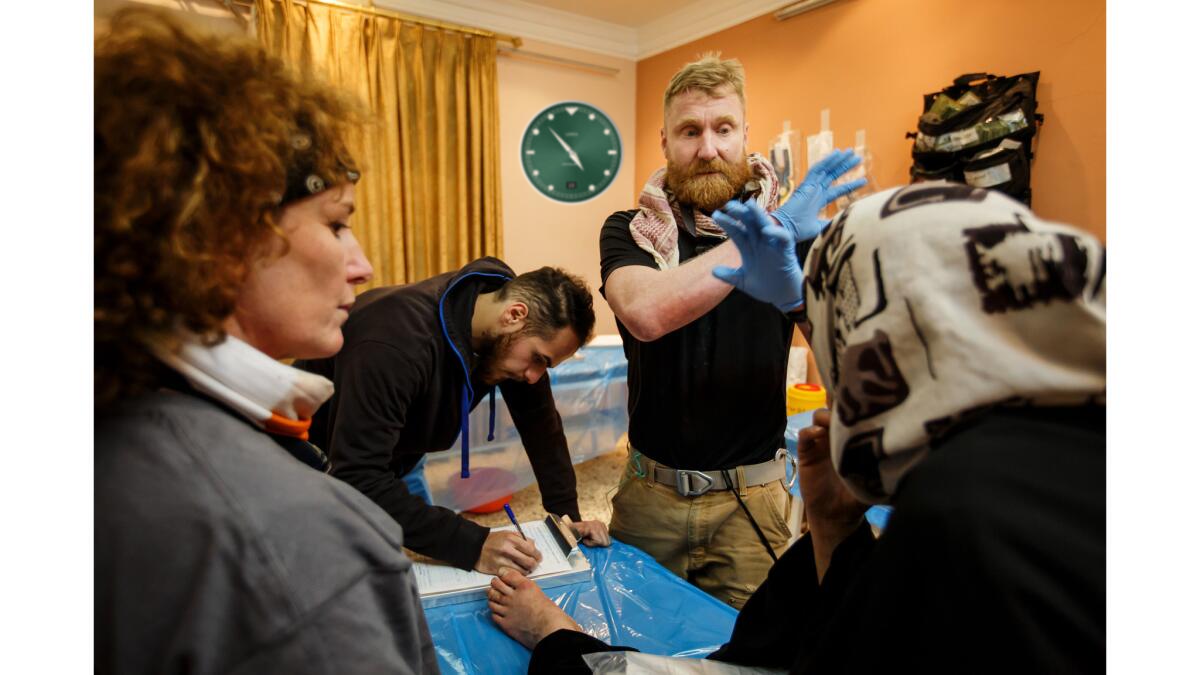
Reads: 4.53
